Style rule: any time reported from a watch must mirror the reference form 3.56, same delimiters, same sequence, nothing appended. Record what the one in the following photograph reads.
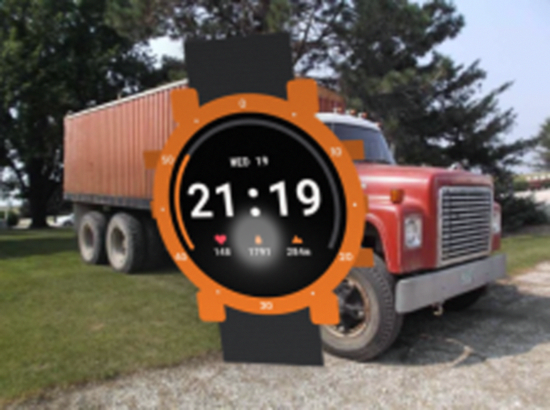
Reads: 21.19
